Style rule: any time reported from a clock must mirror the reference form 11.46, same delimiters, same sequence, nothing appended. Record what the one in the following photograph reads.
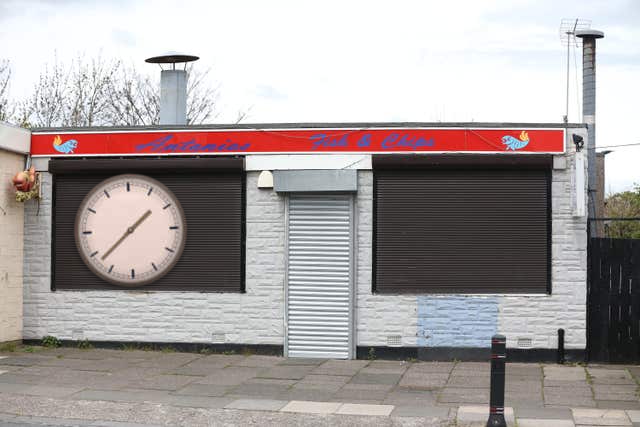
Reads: 1.38
